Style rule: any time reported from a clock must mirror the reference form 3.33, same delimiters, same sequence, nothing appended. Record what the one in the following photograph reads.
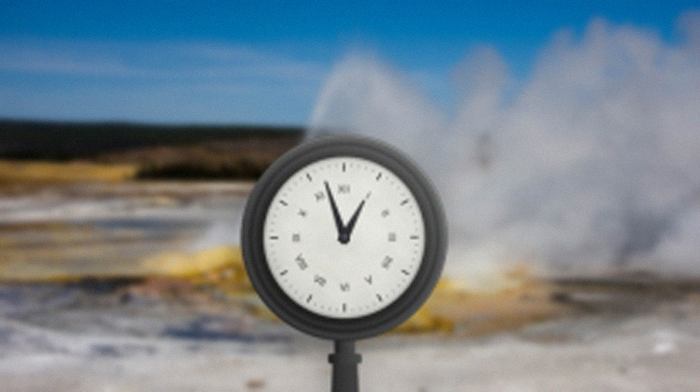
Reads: 12.57
